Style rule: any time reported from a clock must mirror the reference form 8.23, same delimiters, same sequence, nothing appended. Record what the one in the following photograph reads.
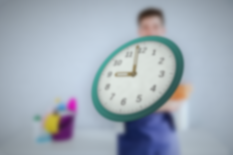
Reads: 8.58
